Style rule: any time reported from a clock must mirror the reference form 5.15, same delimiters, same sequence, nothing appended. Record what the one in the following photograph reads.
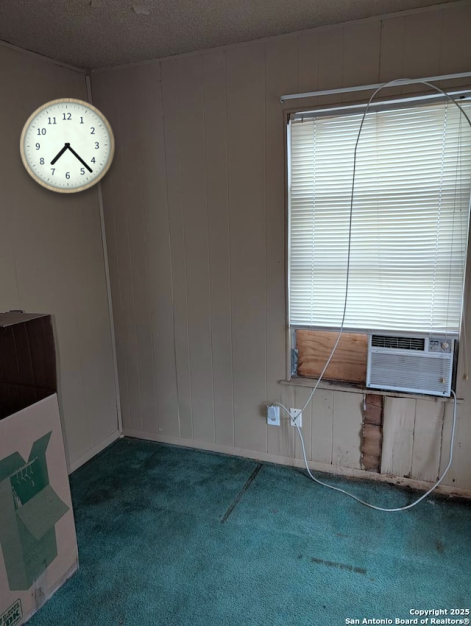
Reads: 7.23
